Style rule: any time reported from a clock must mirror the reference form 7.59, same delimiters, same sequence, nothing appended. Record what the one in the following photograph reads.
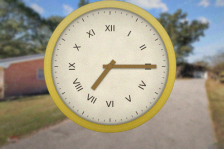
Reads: 7.15
